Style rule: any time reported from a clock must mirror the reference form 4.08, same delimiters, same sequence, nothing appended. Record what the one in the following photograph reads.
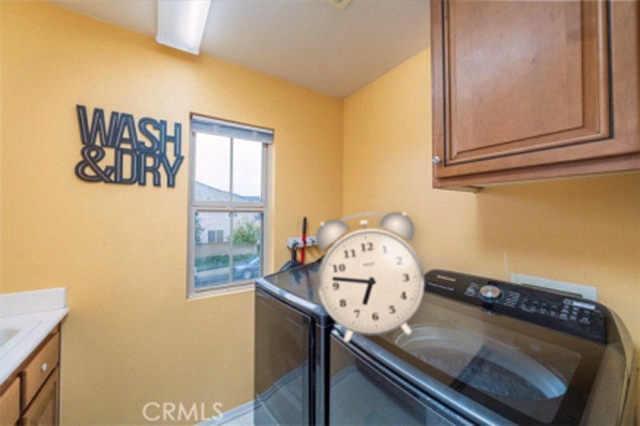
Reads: 6.47
